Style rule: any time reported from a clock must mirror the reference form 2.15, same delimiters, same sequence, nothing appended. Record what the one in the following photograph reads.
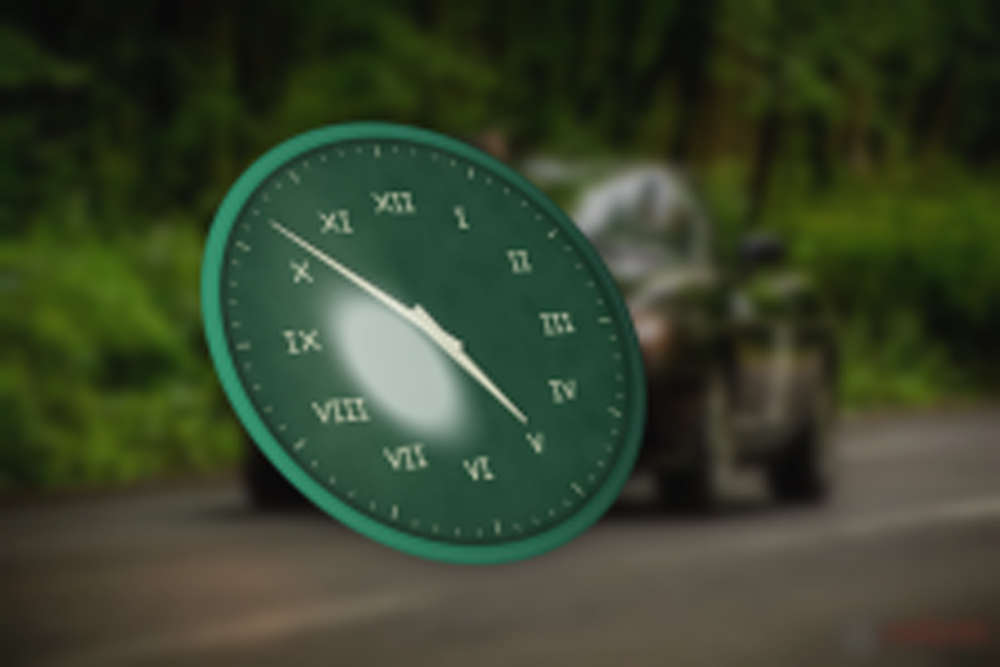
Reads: 4.52
